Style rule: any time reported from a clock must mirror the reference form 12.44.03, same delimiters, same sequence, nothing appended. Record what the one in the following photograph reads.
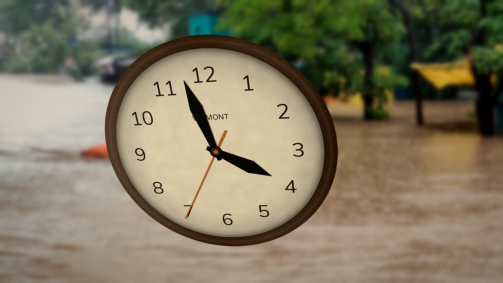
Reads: 3.57.35
